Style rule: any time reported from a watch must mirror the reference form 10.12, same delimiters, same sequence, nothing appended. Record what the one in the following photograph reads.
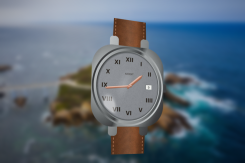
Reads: 1.44
